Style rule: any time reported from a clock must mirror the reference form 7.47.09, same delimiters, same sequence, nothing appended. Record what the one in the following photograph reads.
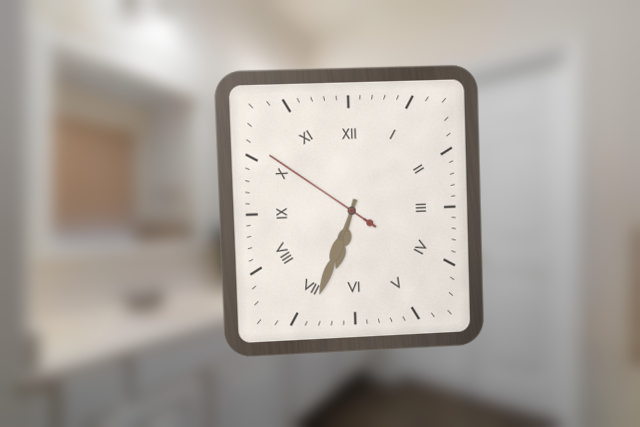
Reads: 6.33.51
